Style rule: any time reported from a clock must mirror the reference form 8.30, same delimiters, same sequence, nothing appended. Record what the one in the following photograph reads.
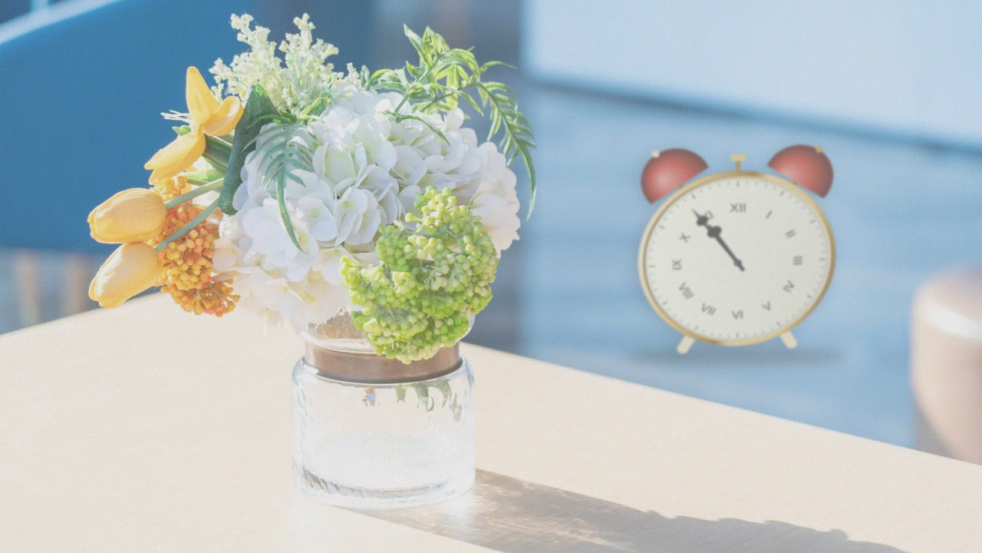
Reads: 10.54
